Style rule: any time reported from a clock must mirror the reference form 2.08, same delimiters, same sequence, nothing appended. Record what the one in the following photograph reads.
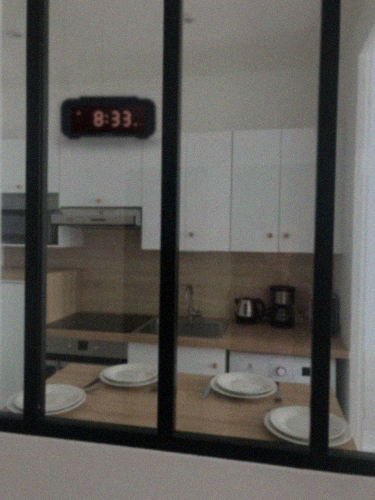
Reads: 8.33
